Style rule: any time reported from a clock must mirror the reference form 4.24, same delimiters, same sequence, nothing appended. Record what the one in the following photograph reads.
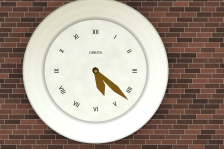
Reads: 5.22
